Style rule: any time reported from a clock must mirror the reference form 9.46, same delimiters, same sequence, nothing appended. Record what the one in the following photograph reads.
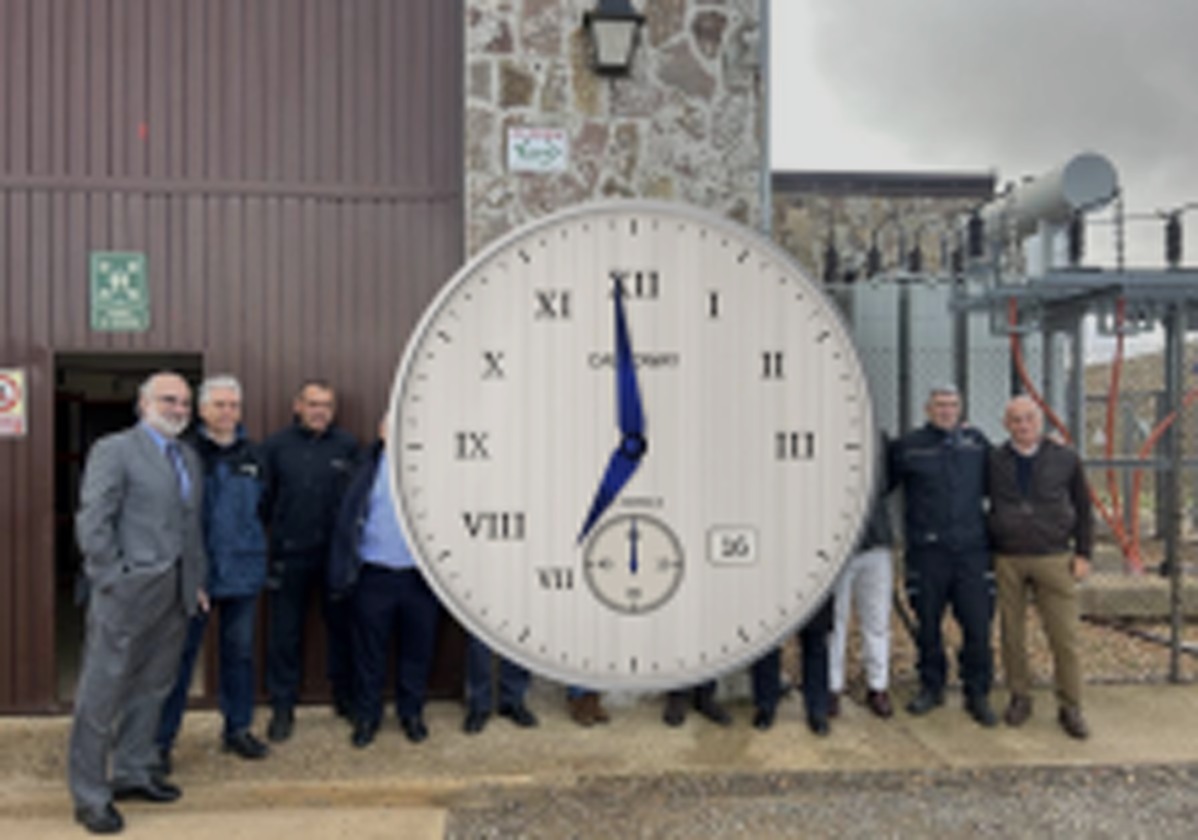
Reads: 6.59
